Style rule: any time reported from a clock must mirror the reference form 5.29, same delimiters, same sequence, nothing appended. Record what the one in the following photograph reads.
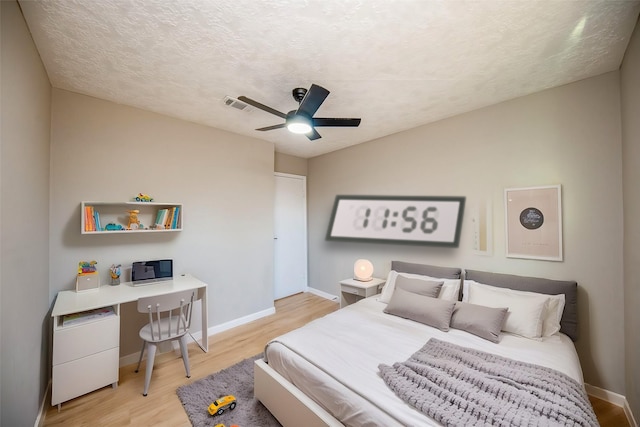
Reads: 11.56
